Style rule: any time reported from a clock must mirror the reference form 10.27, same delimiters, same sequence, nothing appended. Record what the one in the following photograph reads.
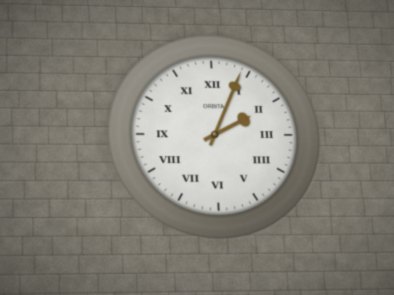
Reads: 2.04
